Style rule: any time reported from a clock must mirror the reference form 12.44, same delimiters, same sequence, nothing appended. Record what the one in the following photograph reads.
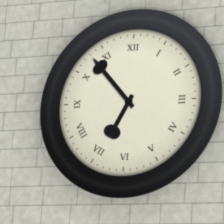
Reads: 6.53
